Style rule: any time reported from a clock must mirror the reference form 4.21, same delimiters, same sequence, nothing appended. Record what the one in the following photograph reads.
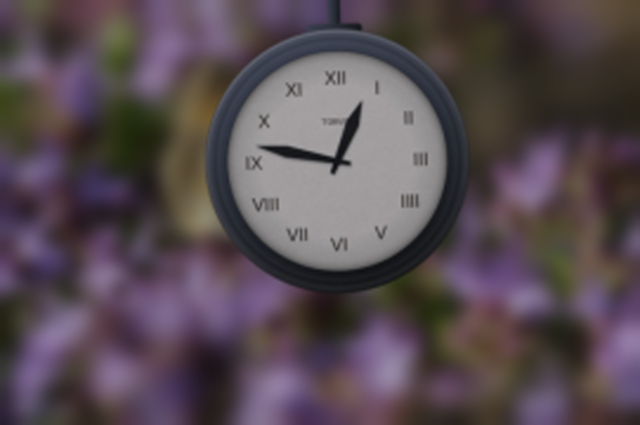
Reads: 12.47
